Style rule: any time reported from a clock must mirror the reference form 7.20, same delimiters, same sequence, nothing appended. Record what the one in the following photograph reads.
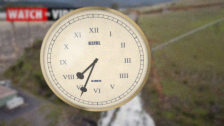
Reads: 7.34
